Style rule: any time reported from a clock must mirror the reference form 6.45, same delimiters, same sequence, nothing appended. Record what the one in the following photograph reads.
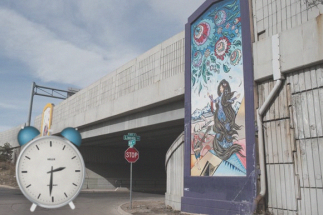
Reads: 2.31
